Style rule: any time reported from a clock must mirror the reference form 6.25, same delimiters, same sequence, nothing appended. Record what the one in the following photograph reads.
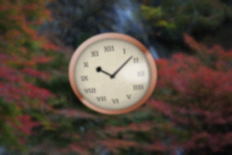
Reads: 10.08
